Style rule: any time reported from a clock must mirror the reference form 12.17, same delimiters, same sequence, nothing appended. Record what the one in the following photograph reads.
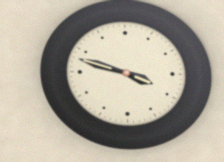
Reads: 3.48
